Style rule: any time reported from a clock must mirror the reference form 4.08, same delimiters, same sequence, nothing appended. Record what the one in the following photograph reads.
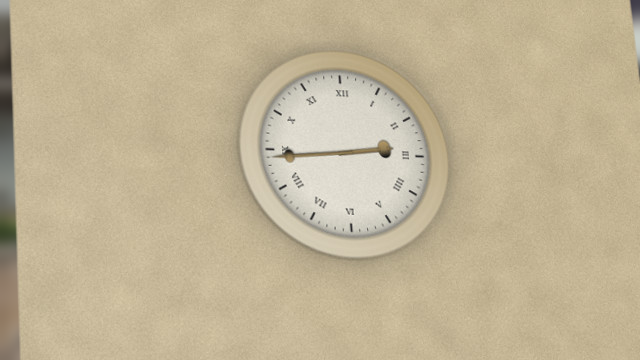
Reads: 2.44
